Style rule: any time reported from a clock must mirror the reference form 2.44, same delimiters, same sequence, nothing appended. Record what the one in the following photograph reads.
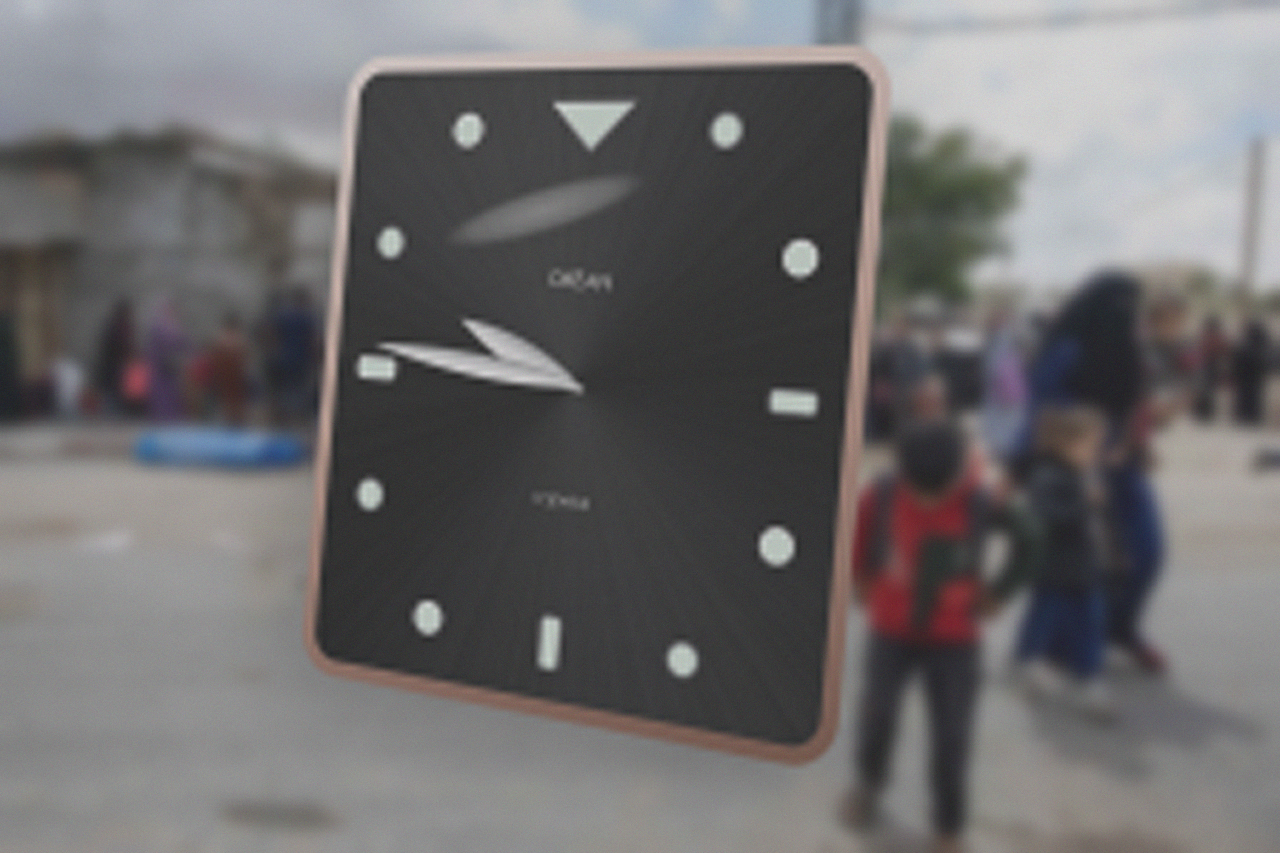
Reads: 9.46
